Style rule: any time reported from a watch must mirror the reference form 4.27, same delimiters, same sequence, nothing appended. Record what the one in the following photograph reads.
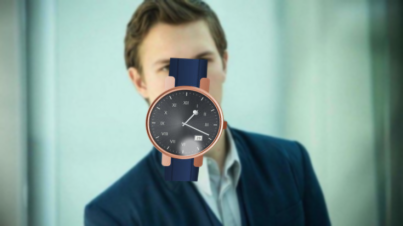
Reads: 1.19
